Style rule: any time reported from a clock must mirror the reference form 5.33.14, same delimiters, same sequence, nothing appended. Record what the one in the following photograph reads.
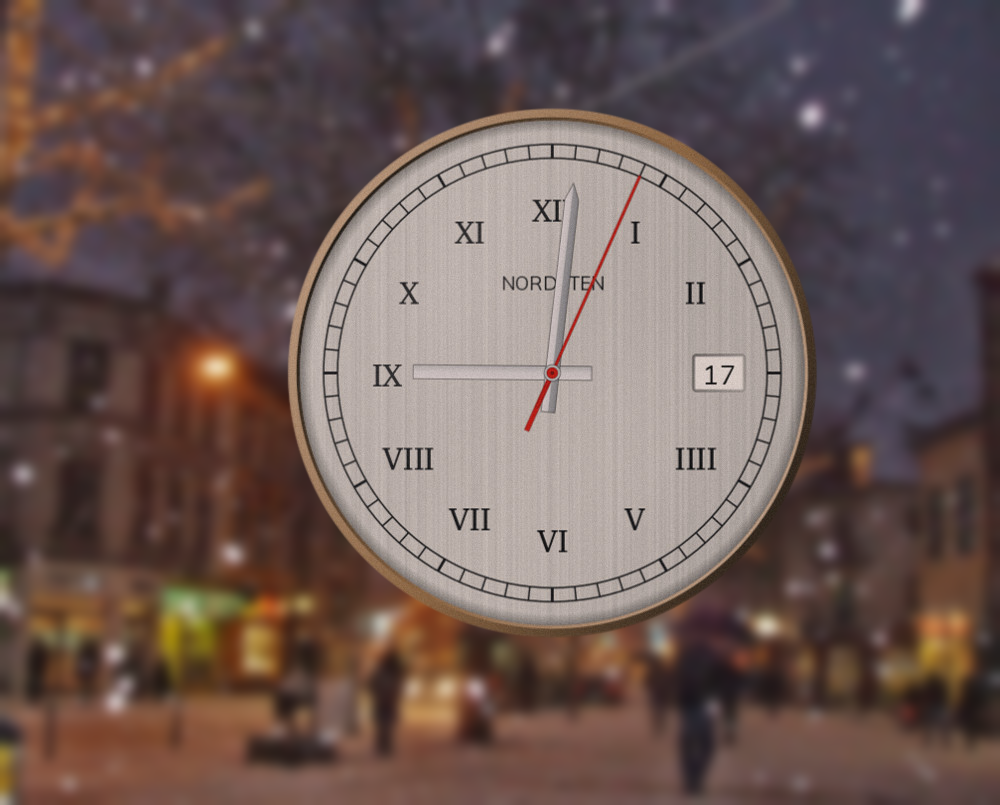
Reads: 9.01.04
